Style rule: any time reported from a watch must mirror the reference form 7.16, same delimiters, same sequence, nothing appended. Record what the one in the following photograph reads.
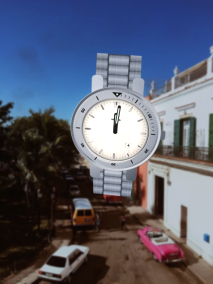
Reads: 12.01
